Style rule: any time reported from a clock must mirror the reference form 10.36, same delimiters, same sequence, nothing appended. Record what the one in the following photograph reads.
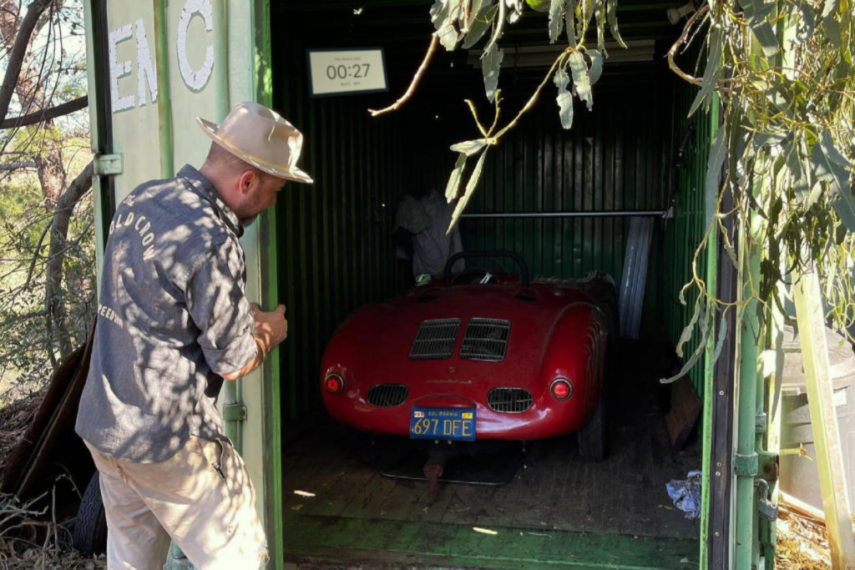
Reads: 0.27
